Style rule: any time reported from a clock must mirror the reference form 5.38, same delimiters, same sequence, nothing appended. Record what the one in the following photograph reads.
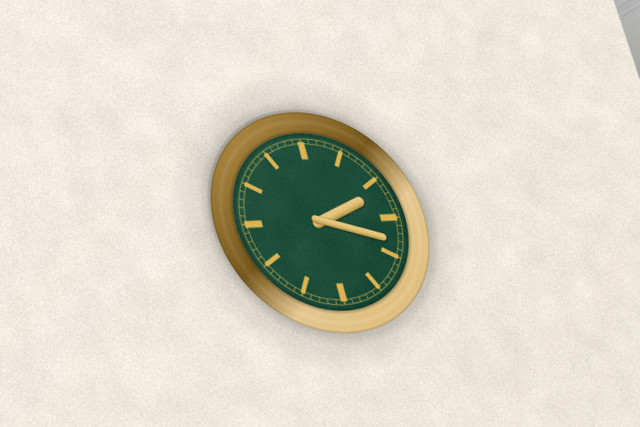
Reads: 2.18
